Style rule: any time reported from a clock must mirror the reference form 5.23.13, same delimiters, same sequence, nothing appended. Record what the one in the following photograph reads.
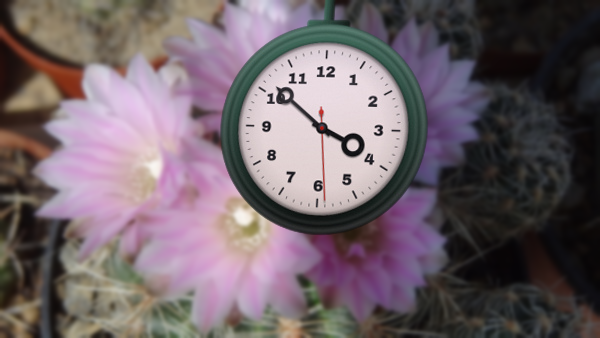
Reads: 3.51.29
